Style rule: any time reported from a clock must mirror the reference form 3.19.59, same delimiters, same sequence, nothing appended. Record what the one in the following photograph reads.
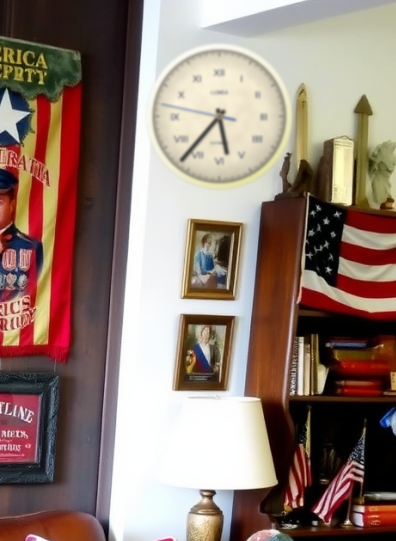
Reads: 5.36.47
